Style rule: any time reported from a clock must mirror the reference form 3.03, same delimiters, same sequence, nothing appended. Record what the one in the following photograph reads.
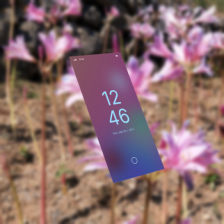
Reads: 12.46
